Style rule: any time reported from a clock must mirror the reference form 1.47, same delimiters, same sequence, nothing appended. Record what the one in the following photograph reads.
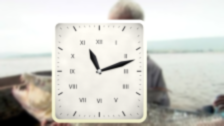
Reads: 11.12
